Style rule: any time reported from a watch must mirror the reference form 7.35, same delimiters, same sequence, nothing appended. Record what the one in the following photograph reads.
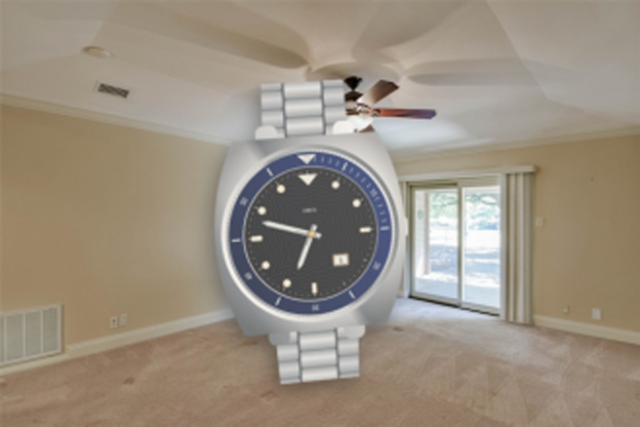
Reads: 6.48
